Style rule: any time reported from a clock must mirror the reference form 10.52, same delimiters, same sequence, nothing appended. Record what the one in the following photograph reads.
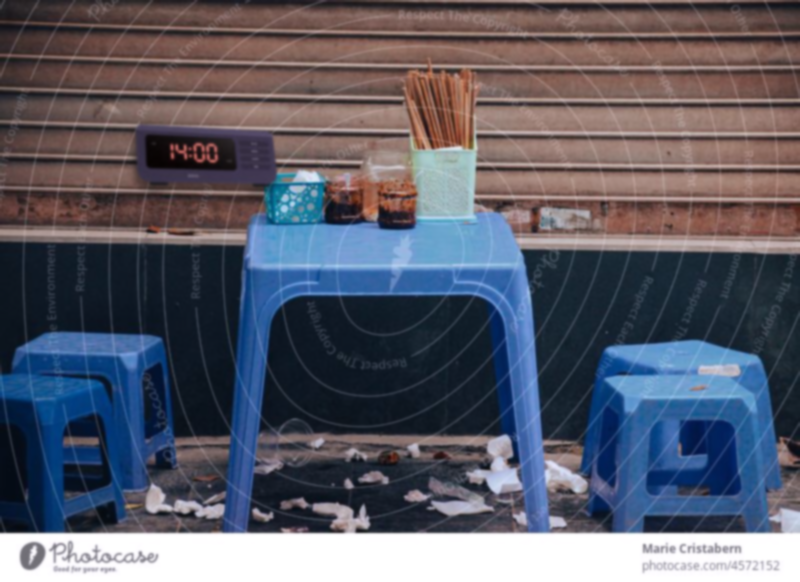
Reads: 14.00
